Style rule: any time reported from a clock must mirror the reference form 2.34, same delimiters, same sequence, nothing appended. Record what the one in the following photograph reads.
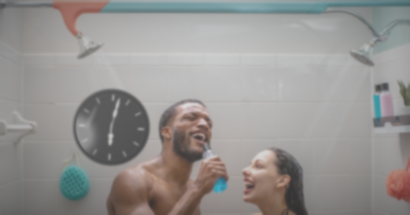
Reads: 6.02
